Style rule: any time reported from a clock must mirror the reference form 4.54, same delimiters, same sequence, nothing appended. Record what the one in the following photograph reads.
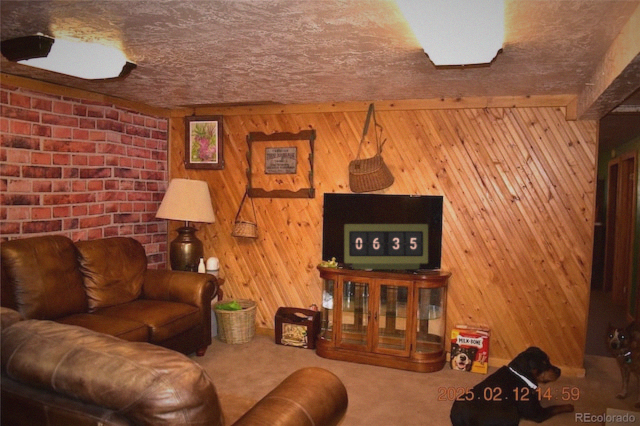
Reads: 6.35
